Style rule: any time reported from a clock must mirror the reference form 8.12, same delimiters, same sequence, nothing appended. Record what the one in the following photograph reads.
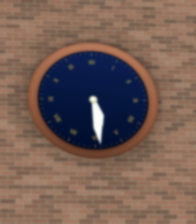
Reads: 5.29
